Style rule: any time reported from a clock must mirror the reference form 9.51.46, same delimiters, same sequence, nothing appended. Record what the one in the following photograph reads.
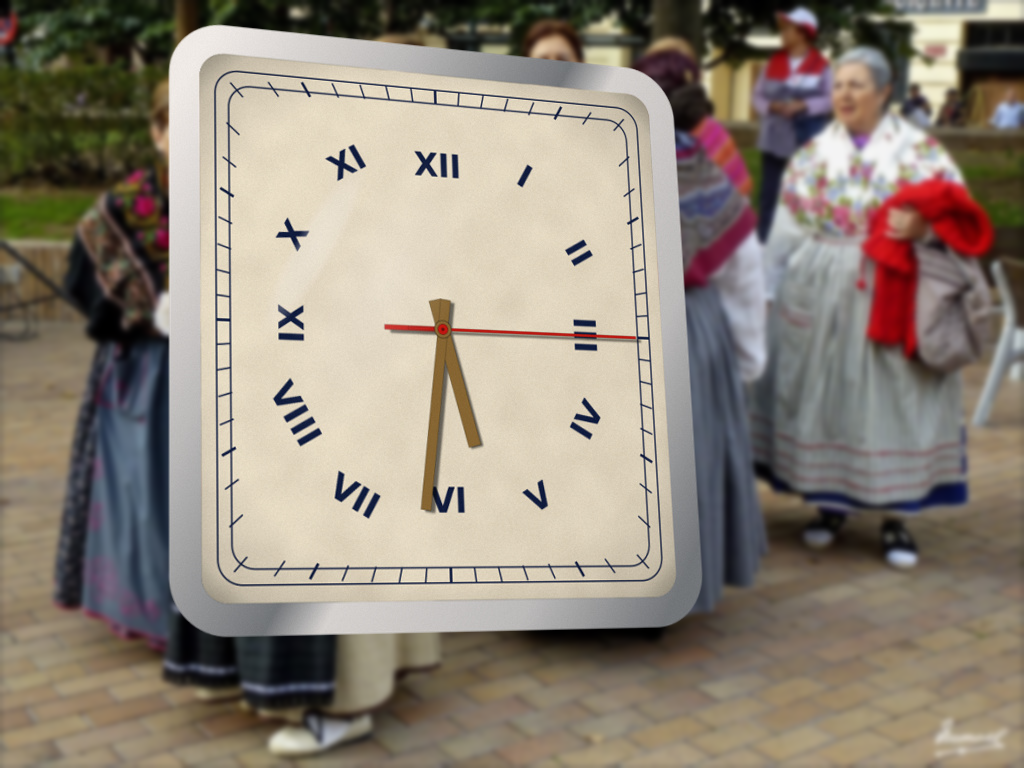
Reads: 5.31.15
